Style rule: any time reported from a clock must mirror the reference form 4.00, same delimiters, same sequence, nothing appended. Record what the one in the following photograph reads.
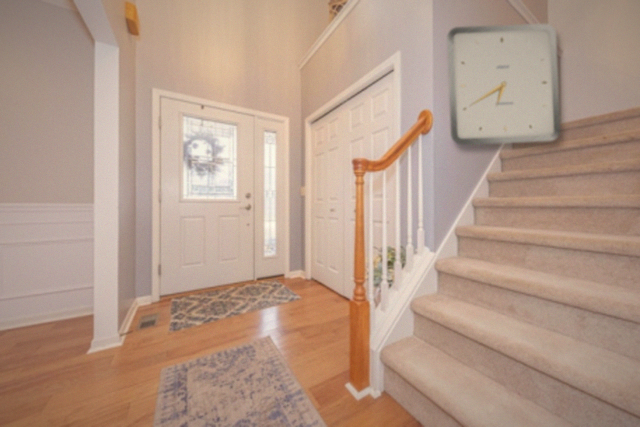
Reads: 6.40
